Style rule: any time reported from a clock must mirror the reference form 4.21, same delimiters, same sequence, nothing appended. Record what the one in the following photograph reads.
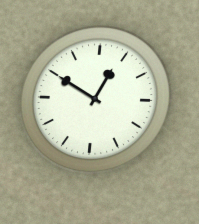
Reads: 12.50
